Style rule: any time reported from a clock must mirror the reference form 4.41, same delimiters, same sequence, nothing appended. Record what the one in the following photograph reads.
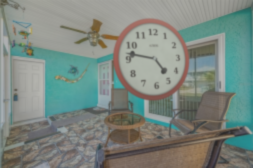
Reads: 4.47
